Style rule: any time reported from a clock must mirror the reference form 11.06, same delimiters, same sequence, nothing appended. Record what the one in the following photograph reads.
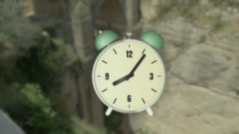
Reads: 8.06
